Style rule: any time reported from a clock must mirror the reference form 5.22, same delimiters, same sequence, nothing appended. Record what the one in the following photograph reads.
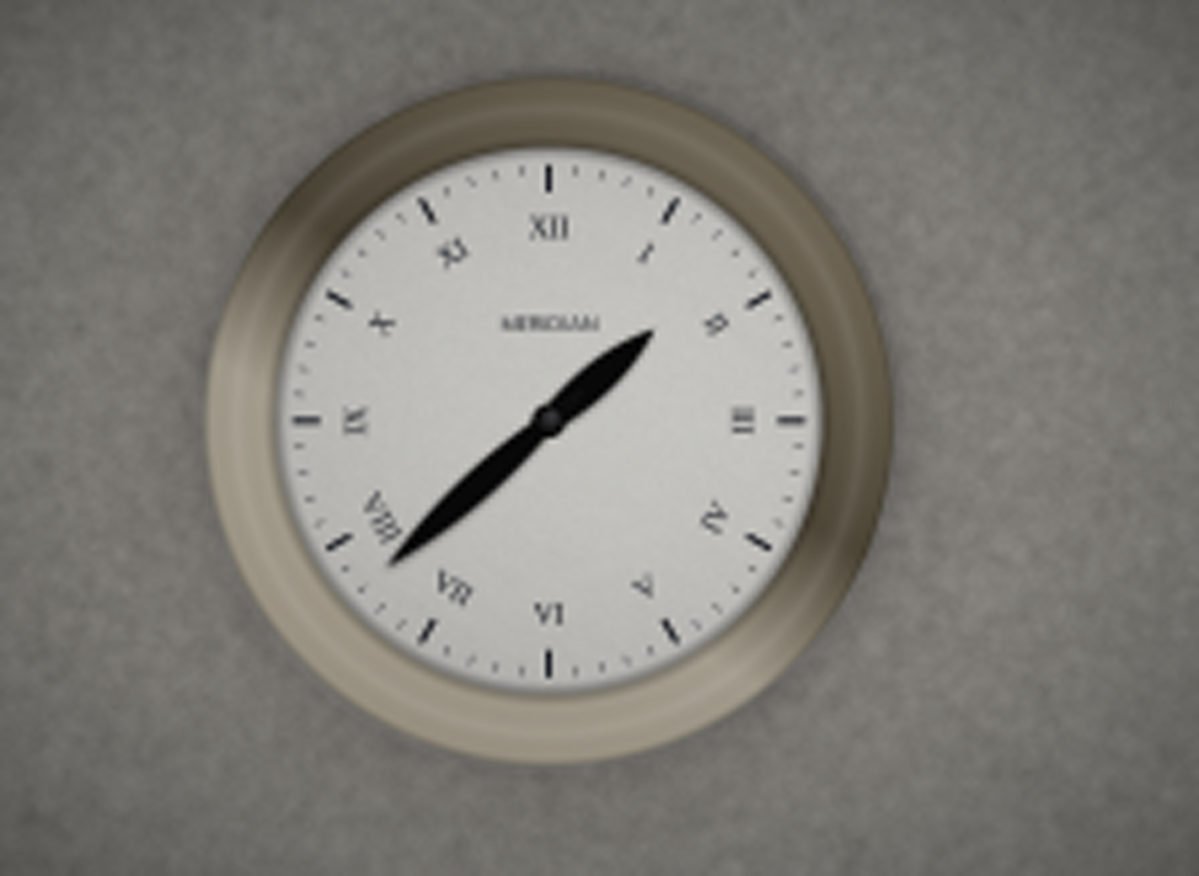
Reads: 1.38
